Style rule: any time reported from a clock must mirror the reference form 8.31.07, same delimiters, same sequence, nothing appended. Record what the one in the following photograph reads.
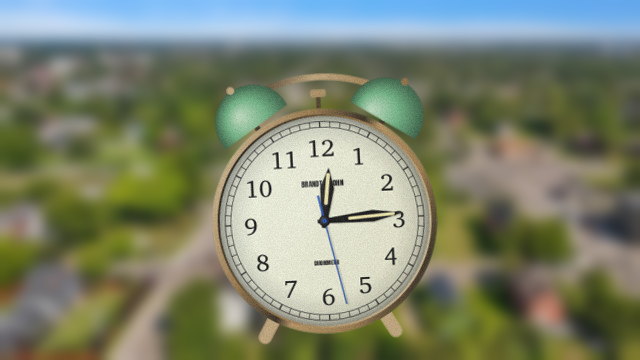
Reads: 12.14.28
